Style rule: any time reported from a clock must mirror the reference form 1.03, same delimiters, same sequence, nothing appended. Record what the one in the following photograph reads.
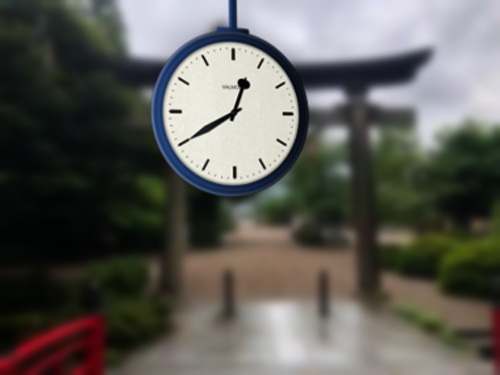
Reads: 12.40
